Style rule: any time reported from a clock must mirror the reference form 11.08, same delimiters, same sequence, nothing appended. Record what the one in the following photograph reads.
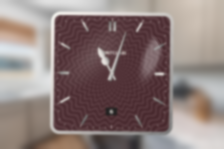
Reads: 11.03
